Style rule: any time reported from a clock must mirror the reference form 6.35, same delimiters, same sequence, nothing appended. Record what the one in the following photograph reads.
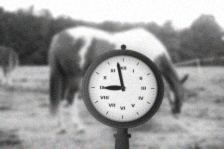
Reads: 8.58
